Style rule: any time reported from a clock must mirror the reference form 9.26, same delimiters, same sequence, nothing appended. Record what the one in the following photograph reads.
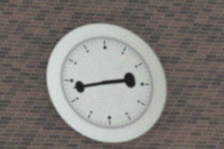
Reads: 2.43
